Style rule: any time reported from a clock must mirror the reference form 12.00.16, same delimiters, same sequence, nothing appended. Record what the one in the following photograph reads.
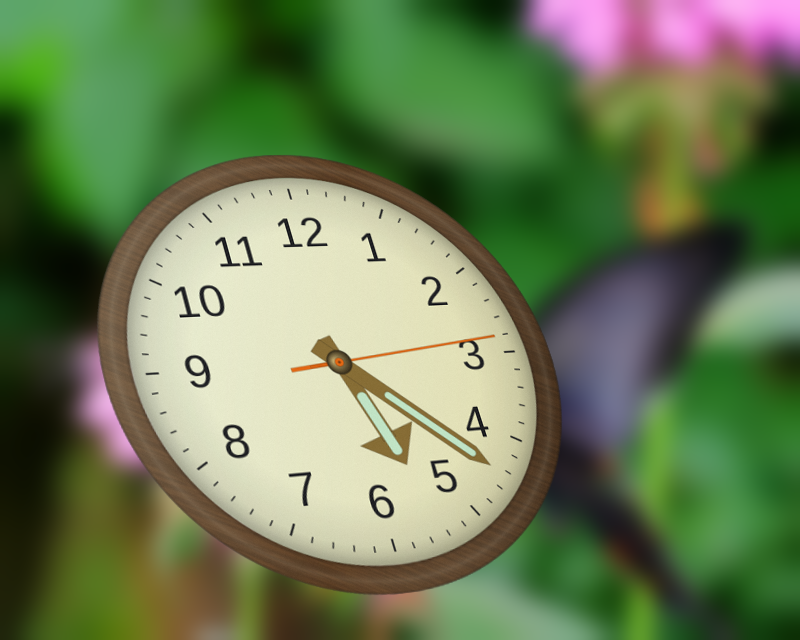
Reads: 5.22.14
